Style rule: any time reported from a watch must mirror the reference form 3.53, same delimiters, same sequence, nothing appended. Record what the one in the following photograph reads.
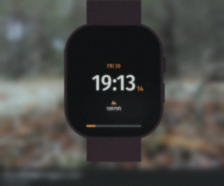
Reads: 19.13
